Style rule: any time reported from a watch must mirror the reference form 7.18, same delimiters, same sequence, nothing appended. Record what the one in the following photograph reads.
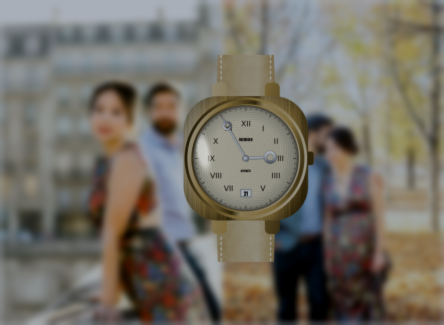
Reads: 2.55
